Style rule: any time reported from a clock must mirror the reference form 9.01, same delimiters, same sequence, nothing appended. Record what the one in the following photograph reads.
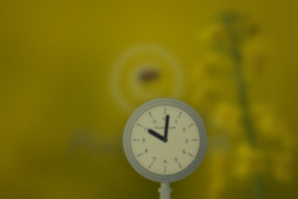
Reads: 10.01
